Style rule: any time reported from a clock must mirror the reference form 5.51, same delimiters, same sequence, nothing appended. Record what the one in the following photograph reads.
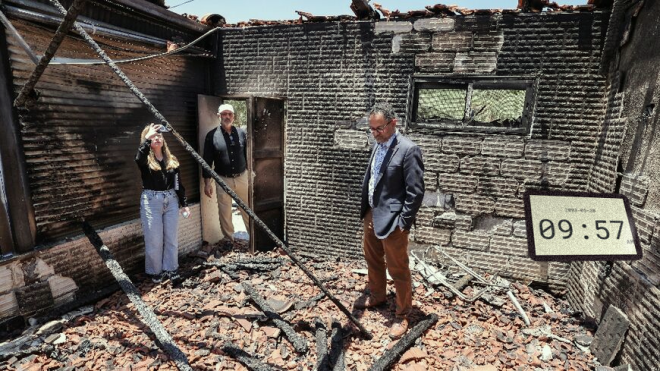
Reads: 9.57
